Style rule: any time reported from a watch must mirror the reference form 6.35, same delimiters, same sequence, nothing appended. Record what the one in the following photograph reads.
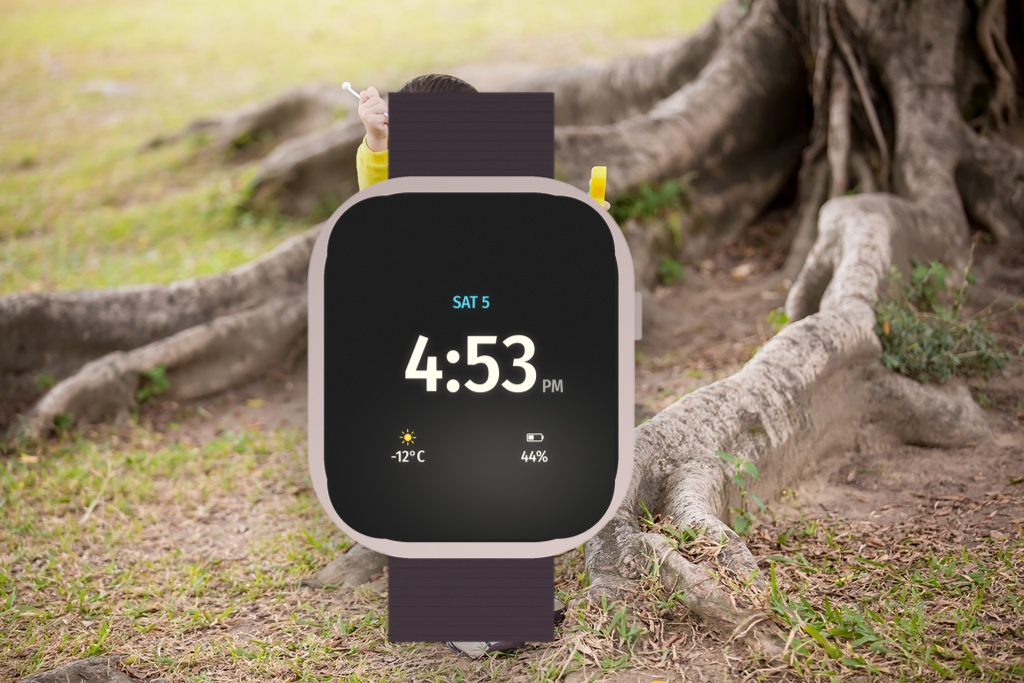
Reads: 4.53
